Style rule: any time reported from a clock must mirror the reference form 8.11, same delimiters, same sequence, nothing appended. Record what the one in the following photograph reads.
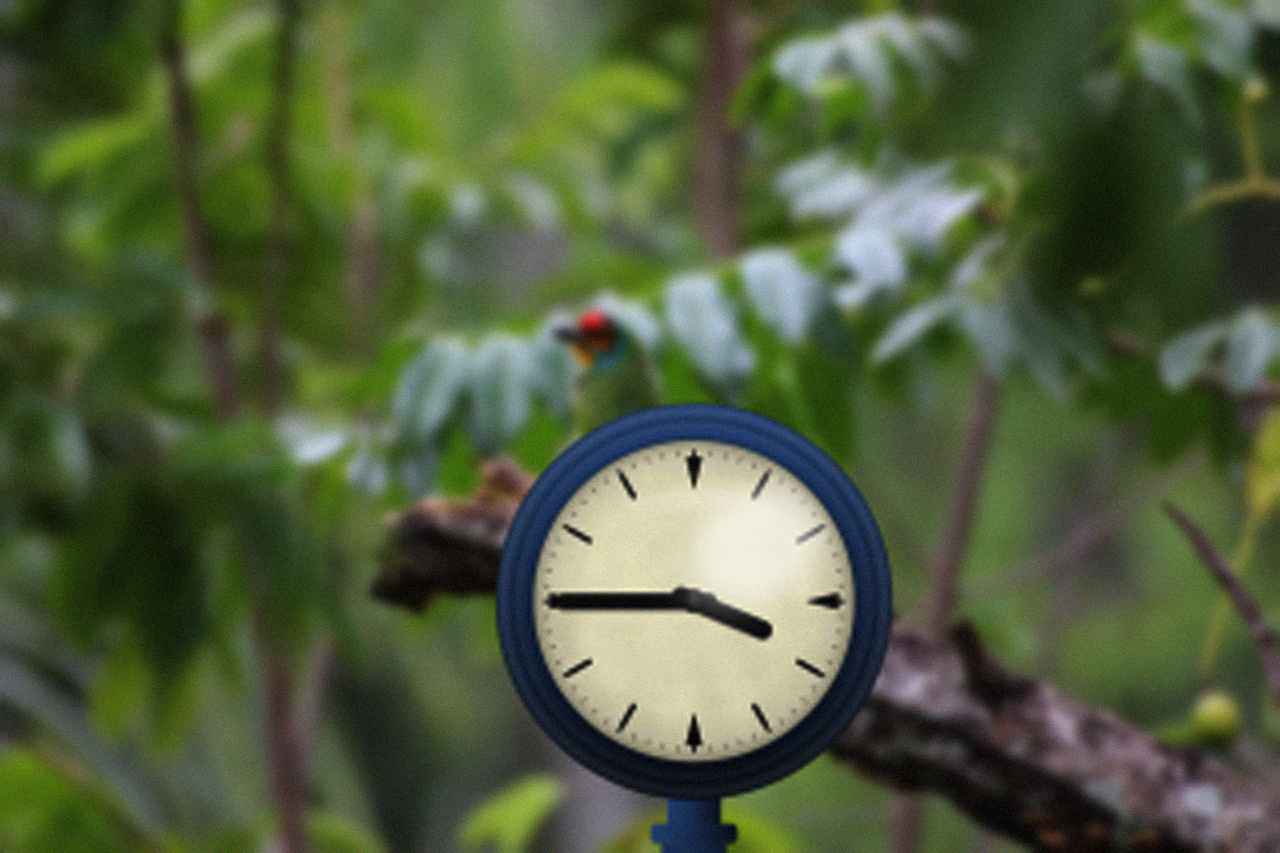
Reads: 3.45
